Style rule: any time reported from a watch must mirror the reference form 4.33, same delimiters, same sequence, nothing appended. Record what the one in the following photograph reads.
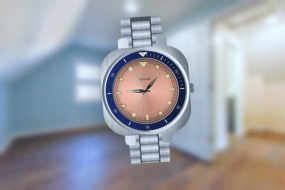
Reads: 9.07
